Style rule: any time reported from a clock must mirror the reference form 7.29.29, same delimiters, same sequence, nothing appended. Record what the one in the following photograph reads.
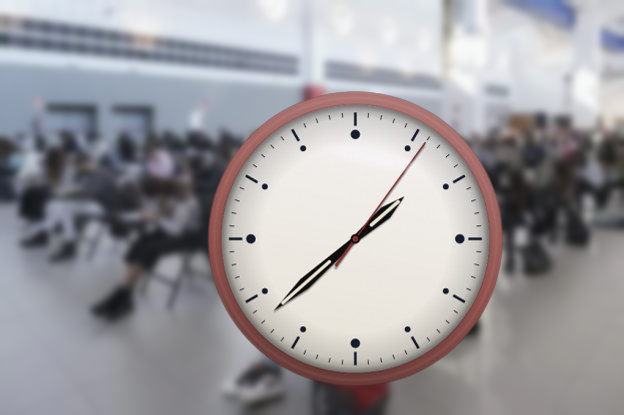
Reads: 1.38.06
